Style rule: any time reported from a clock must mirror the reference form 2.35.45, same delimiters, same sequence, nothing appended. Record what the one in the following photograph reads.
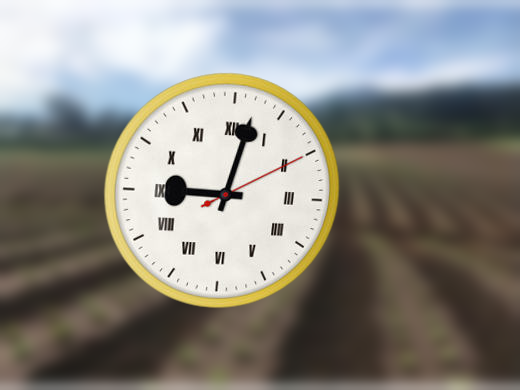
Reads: 9.02.10
